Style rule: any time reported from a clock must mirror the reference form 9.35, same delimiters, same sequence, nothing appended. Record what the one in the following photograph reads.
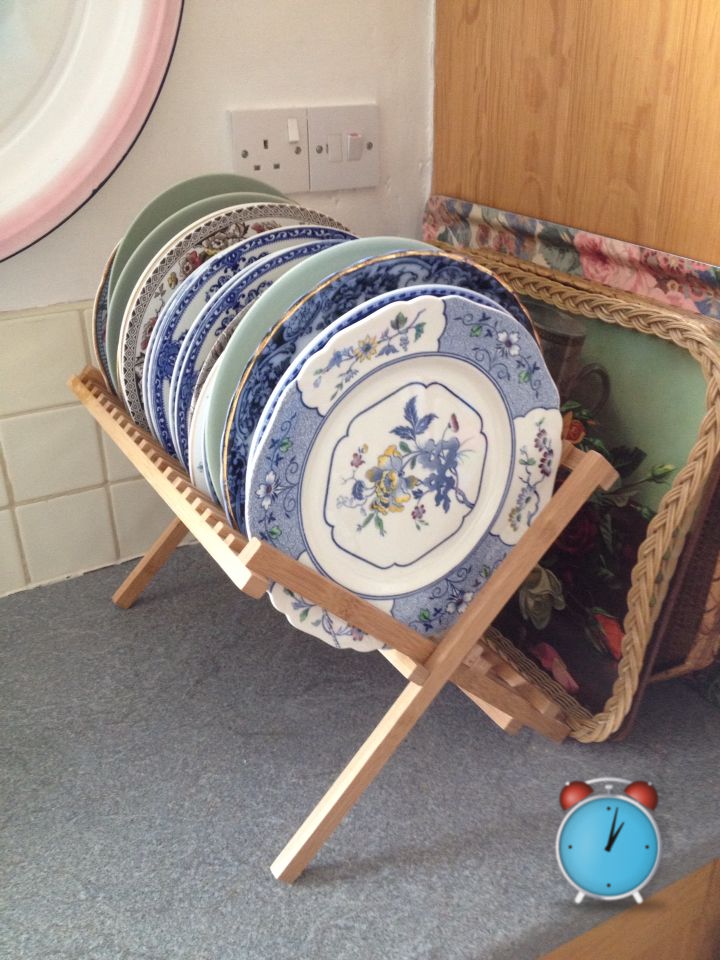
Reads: 1.02
